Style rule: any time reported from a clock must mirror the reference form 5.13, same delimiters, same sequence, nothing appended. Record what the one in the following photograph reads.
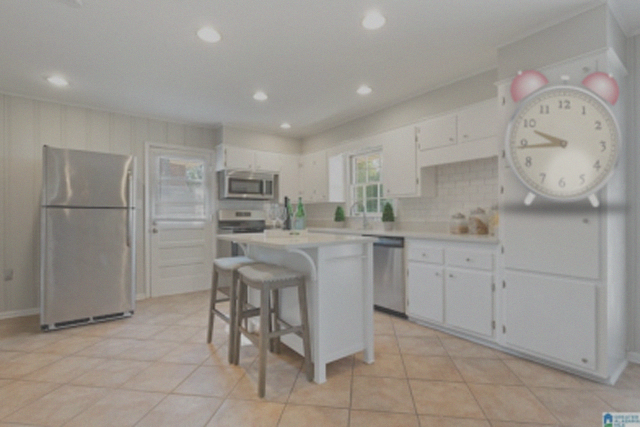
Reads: 9.44
